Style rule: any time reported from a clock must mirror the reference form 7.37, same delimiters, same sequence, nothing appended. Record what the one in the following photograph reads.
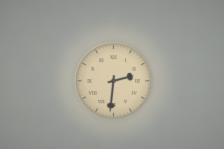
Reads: 2.31
